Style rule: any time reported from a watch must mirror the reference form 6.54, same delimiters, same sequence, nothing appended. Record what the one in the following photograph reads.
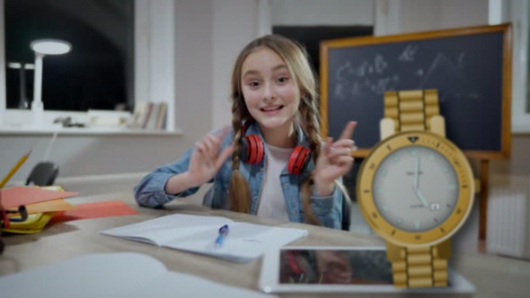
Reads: 5.01
